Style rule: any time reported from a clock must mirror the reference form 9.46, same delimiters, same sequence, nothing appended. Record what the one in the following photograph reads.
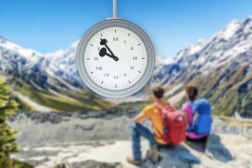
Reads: 9.54
